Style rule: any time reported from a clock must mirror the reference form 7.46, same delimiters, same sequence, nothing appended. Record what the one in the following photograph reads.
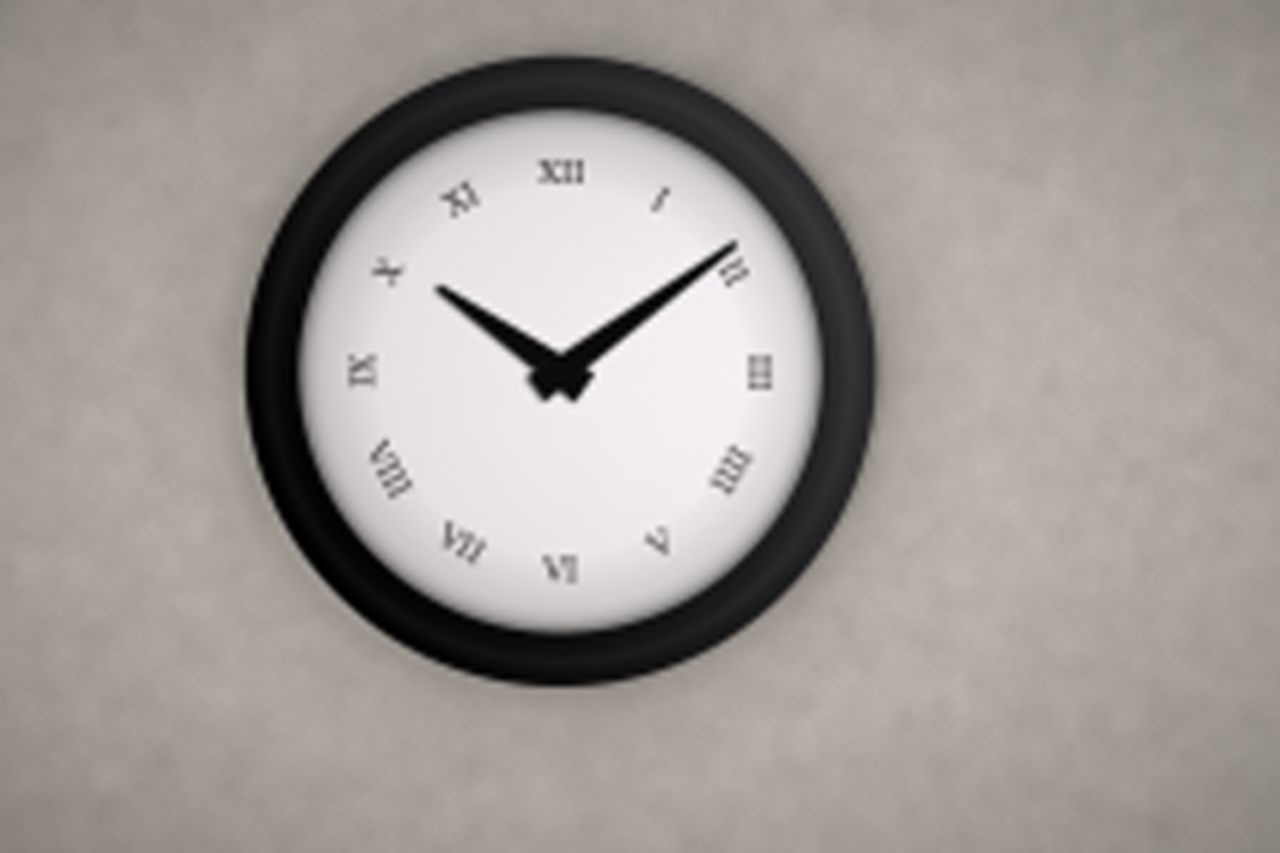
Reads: 10.09
